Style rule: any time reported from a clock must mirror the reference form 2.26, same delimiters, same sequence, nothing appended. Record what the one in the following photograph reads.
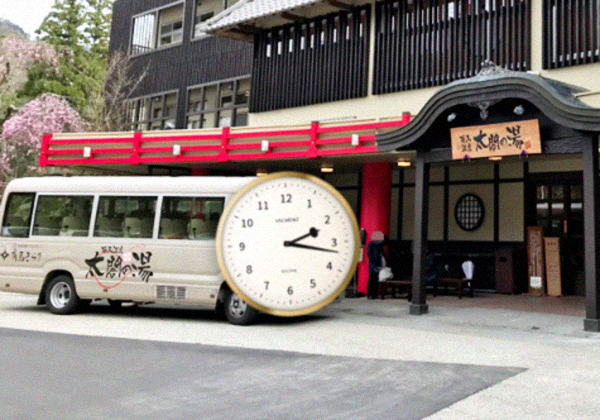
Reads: 2.17
